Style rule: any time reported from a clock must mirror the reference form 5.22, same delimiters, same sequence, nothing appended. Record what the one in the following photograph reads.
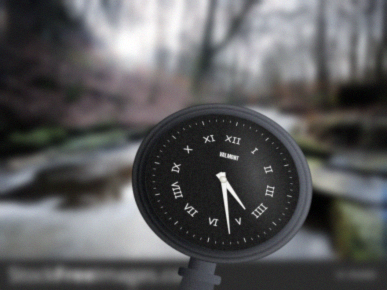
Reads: 4.27
